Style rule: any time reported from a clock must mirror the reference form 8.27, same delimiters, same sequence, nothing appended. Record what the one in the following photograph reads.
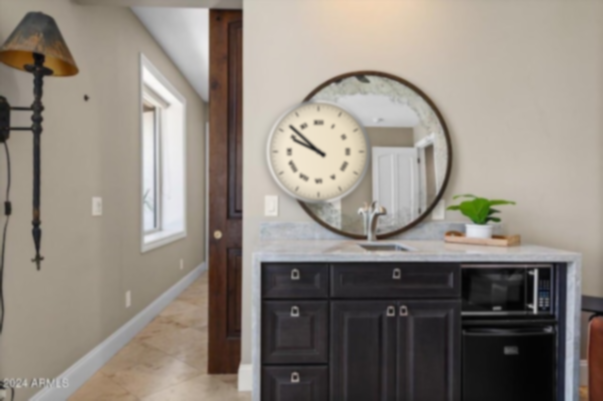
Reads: 9.52
